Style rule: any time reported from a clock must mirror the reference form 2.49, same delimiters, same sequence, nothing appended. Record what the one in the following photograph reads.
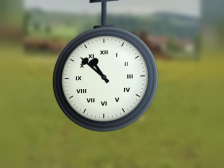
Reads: 10.52
